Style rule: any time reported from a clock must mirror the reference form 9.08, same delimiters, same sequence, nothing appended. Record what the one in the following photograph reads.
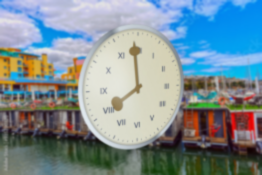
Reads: 7.59
